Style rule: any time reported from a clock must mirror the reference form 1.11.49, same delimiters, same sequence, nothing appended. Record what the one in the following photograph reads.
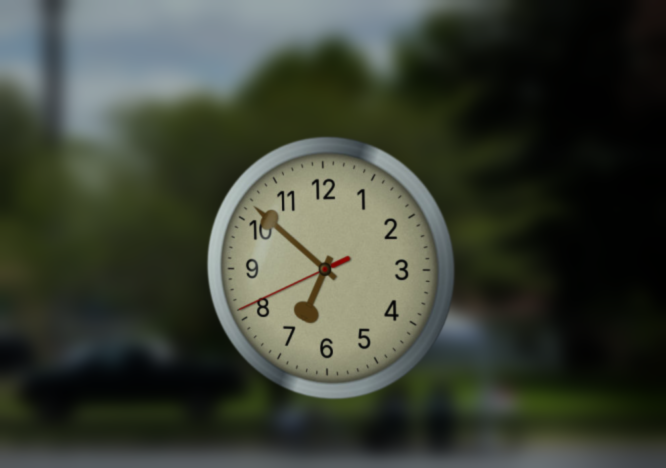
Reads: 6.51.41
